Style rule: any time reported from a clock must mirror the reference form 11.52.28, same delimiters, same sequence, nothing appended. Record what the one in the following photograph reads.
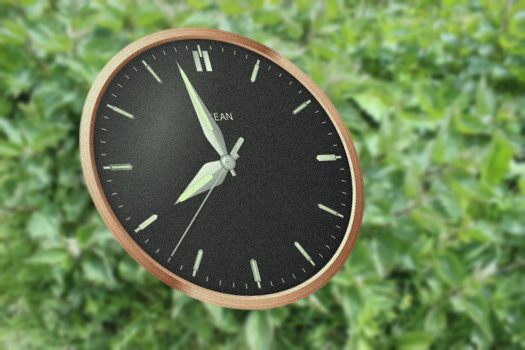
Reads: 7.57.37
